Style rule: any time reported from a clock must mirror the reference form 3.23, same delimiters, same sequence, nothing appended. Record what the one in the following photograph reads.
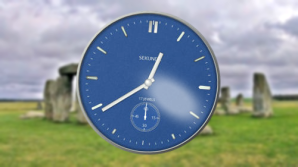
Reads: 12.39
